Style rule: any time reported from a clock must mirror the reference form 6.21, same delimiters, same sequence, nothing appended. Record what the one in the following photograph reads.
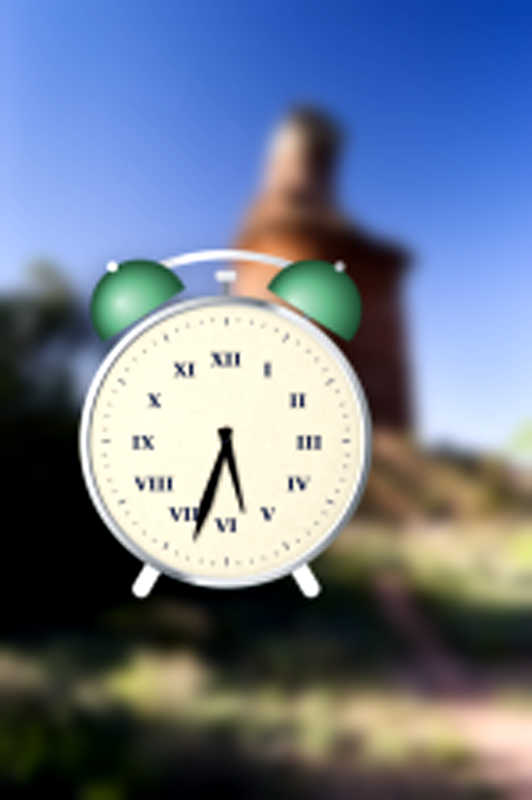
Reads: 5.33
